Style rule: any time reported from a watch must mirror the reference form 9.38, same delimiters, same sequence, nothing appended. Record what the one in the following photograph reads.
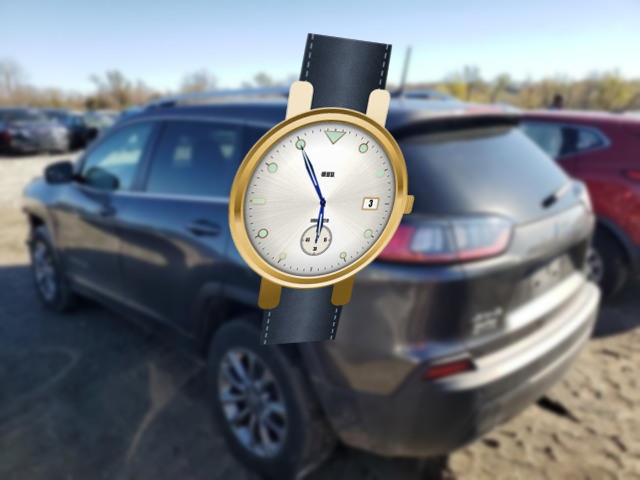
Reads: 5.55
